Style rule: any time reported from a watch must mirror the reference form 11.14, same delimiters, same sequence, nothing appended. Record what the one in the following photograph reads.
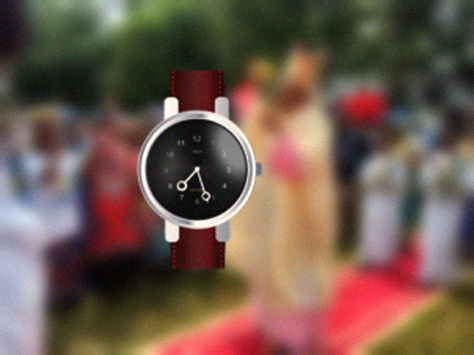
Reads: 7.27
